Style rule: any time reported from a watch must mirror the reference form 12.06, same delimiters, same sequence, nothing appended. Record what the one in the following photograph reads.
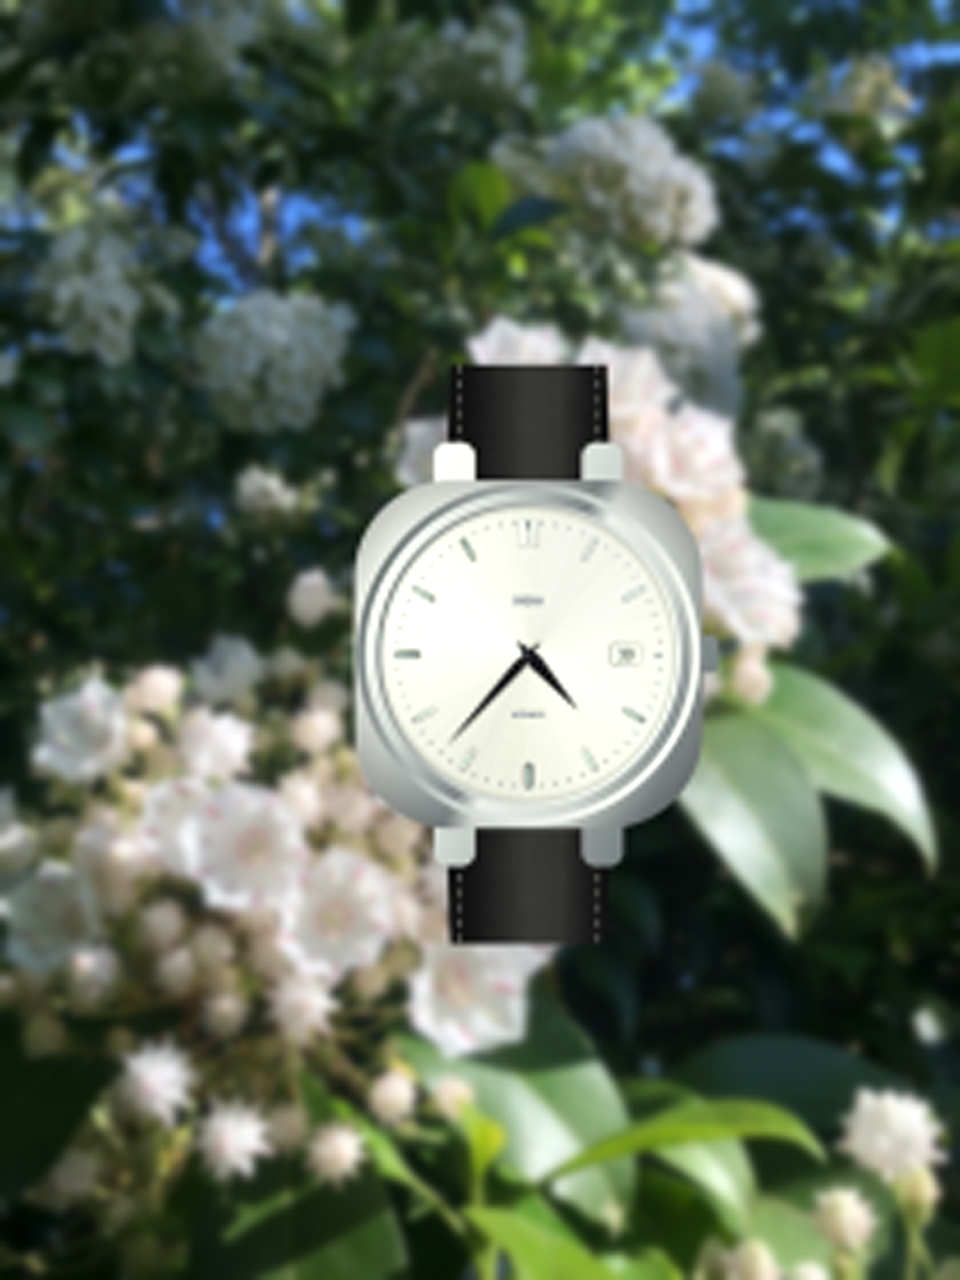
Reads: 4.37
